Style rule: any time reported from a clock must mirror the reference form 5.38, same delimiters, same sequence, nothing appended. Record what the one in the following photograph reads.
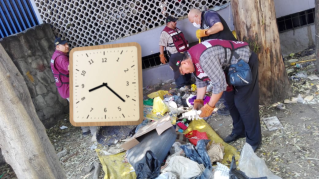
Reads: 8.22
